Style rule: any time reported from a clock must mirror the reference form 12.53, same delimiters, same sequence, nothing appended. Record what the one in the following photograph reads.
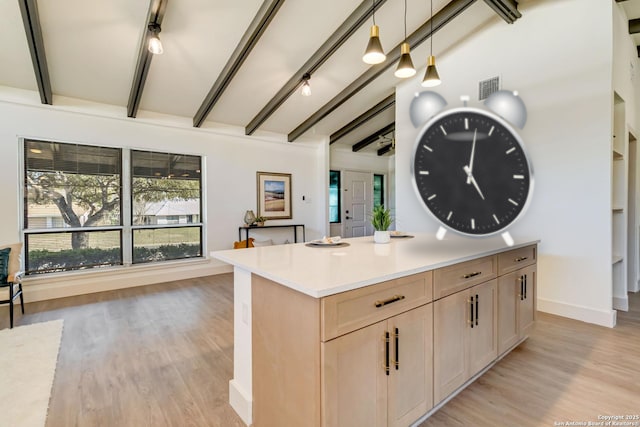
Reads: 5.02
